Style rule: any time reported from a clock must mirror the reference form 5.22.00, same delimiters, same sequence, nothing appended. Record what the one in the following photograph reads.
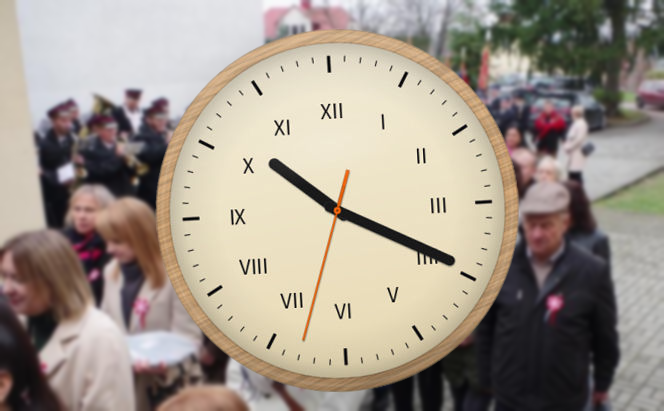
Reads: 10.19.33
